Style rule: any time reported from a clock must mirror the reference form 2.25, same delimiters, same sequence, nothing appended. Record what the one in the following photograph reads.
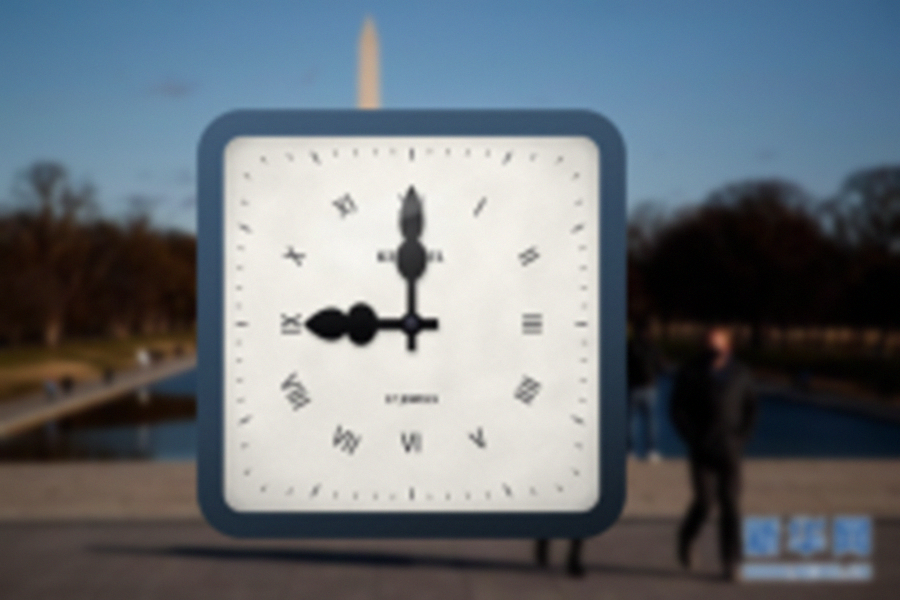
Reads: 9.00
